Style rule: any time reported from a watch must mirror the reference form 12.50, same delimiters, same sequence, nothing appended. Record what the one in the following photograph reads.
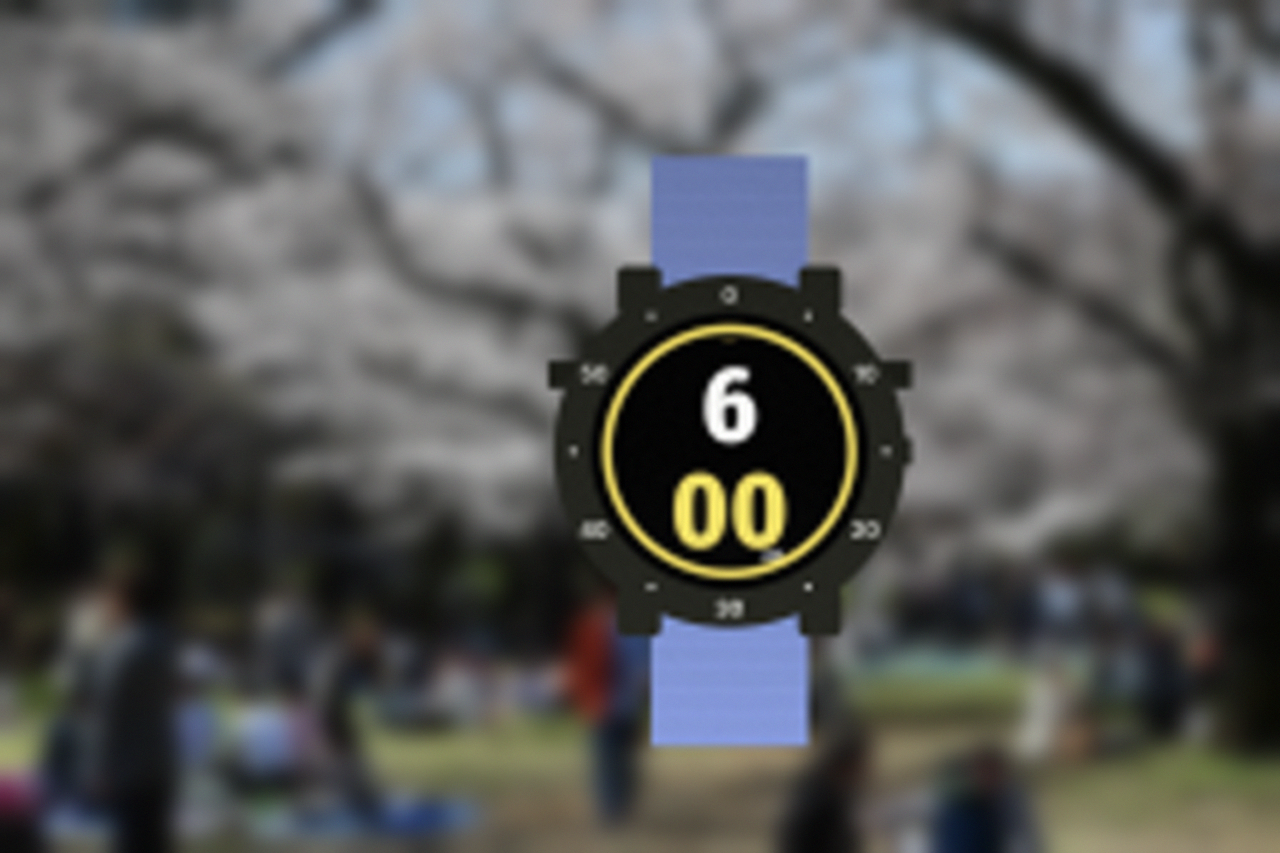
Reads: 6.00
